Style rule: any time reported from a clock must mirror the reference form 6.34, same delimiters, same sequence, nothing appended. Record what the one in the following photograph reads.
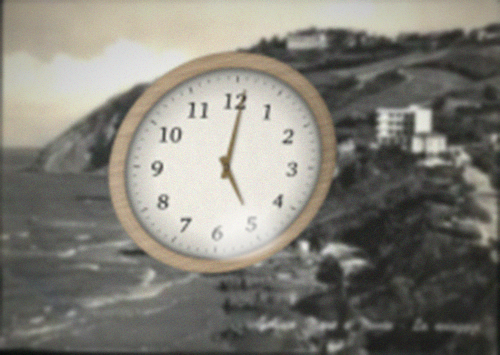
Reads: 5.01
